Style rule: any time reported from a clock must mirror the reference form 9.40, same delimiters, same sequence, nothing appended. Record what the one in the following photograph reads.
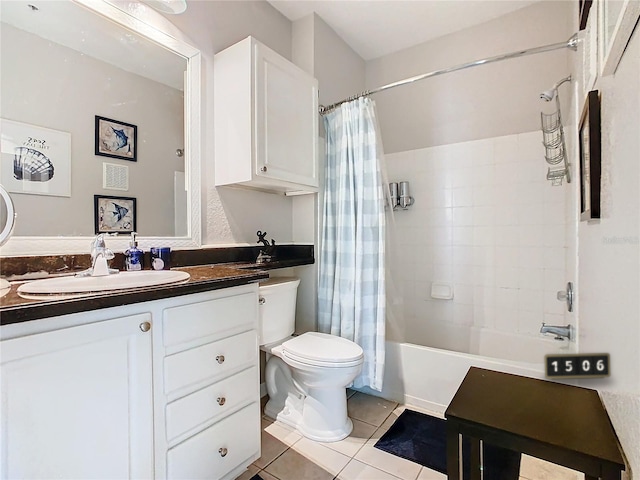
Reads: 15.06
